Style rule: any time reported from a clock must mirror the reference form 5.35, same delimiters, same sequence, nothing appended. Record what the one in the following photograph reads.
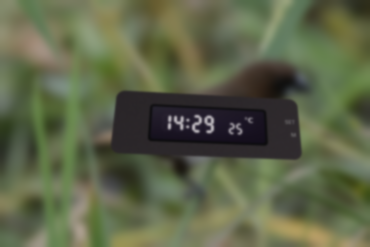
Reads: 14.29
